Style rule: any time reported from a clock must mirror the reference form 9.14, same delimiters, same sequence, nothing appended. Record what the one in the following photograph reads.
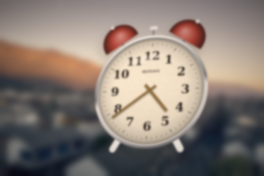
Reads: 4.39
